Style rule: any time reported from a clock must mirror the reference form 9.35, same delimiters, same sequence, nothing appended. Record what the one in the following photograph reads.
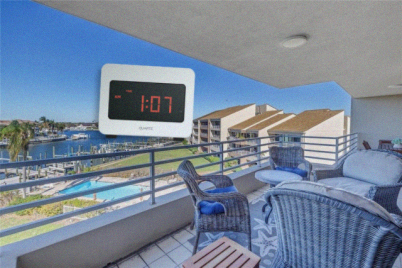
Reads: 1.07
